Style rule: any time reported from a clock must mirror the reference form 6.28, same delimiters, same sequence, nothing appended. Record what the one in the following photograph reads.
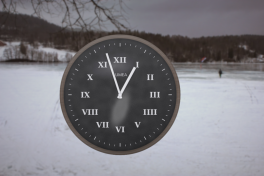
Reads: 12.57
